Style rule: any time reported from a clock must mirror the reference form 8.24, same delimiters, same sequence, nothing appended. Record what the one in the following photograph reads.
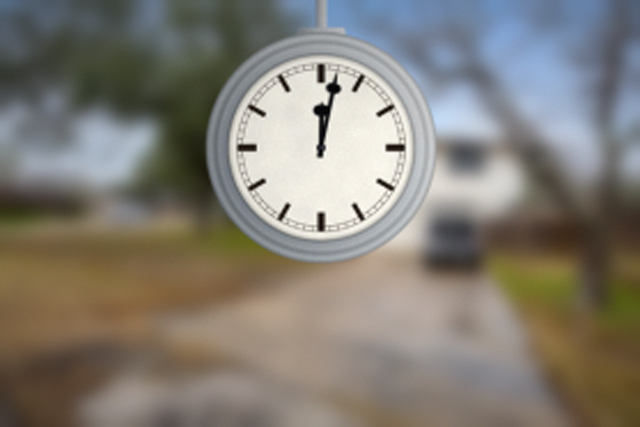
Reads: 12.02
